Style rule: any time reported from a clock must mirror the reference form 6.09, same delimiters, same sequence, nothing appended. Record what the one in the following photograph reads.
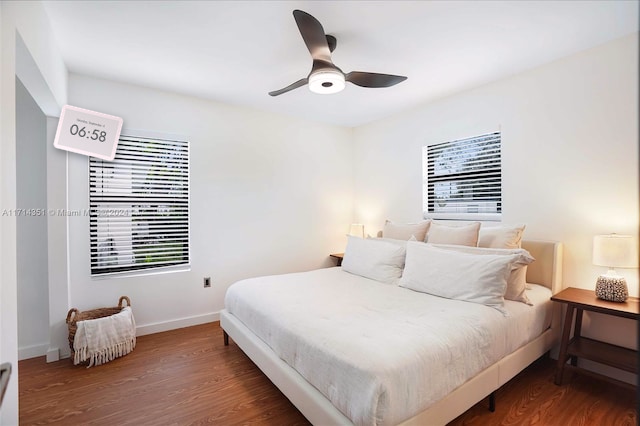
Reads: 6.58
